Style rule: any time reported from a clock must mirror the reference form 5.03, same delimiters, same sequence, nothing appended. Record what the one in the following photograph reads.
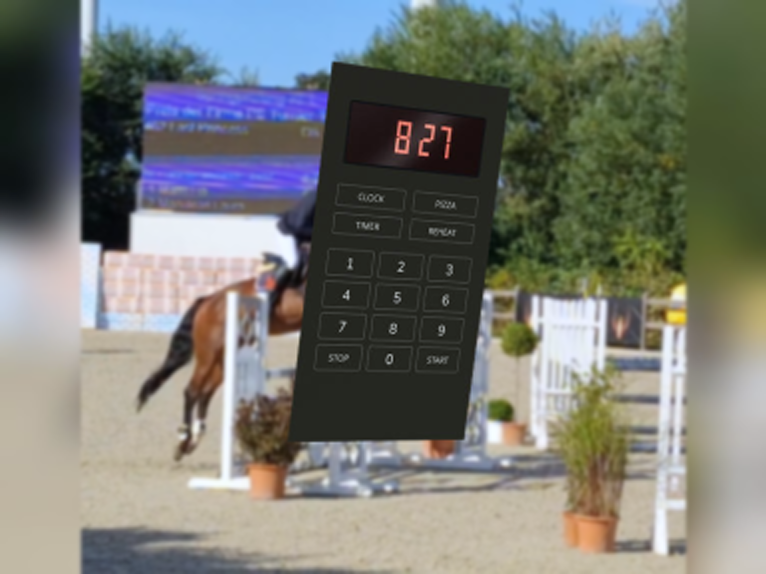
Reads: 8.27
